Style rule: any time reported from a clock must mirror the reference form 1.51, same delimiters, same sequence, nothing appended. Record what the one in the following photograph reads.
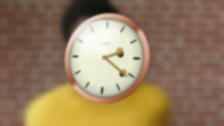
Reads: 2.21
